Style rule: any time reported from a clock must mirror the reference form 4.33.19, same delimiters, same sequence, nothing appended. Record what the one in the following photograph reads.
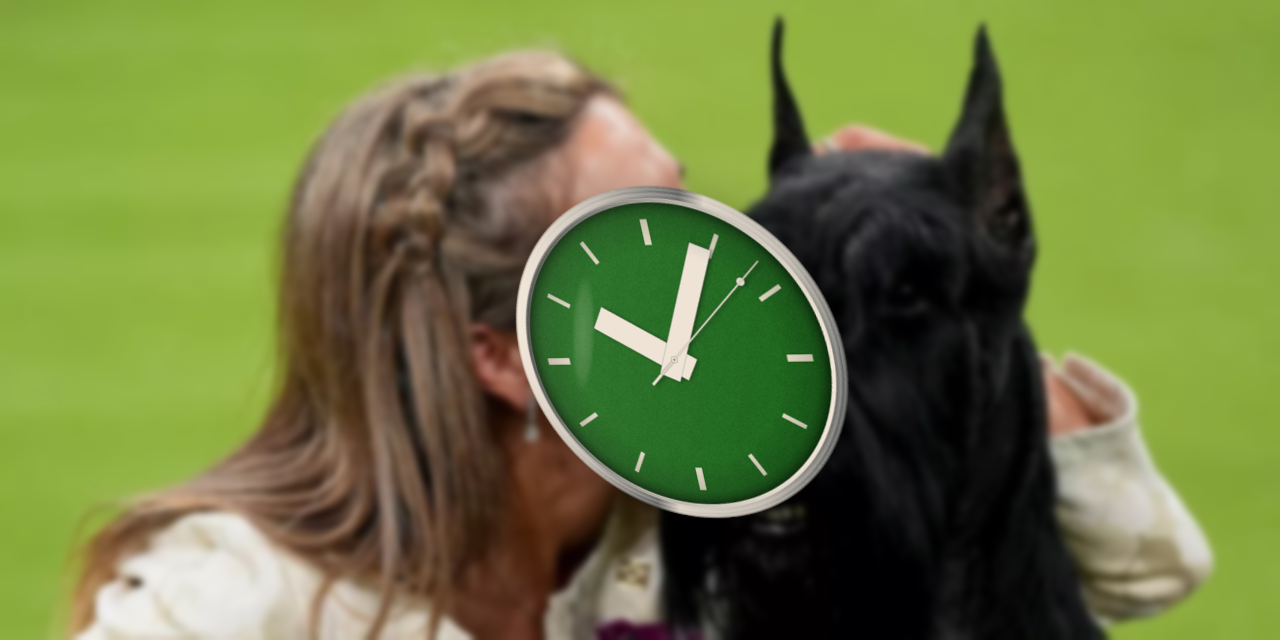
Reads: 10.04.08
